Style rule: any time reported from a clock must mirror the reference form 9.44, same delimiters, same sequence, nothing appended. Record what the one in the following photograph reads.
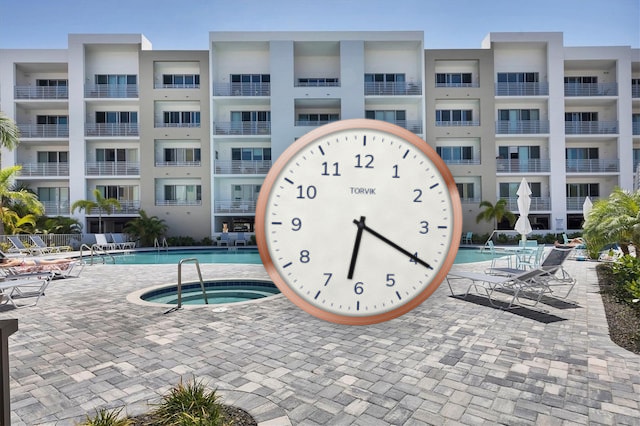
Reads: 6.20
